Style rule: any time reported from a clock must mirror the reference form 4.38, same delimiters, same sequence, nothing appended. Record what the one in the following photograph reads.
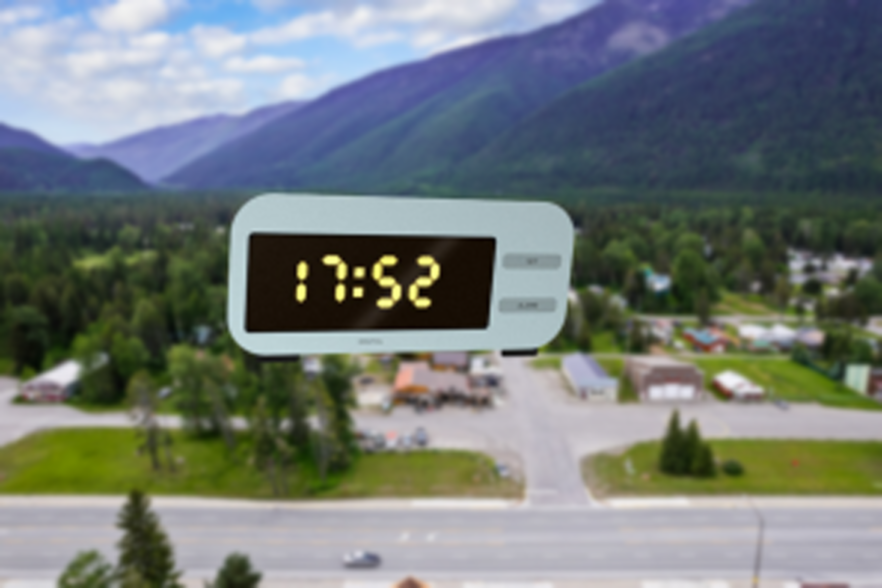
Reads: 17.52
